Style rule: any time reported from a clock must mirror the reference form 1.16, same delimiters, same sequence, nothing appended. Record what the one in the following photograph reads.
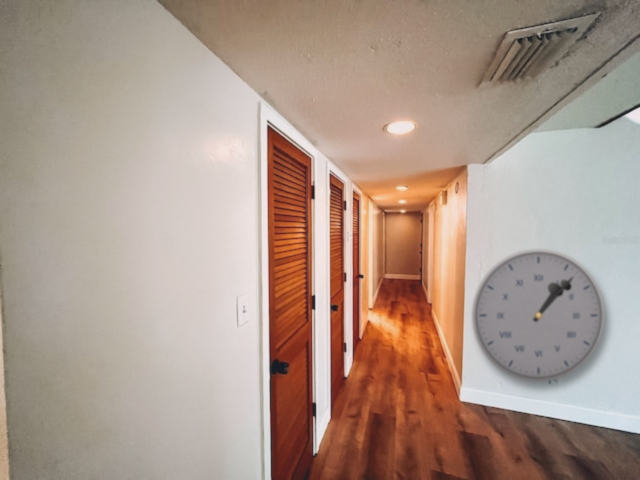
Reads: 1.07
